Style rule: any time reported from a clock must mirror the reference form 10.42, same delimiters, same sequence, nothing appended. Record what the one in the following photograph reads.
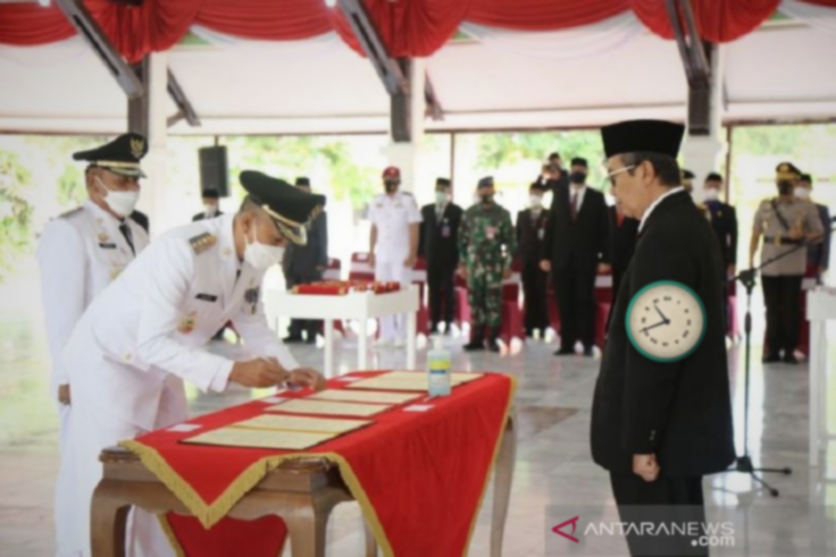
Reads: 10.41
